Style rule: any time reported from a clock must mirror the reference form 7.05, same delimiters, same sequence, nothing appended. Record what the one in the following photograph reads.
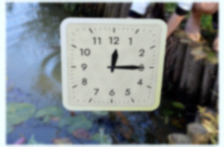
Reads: 12.15
